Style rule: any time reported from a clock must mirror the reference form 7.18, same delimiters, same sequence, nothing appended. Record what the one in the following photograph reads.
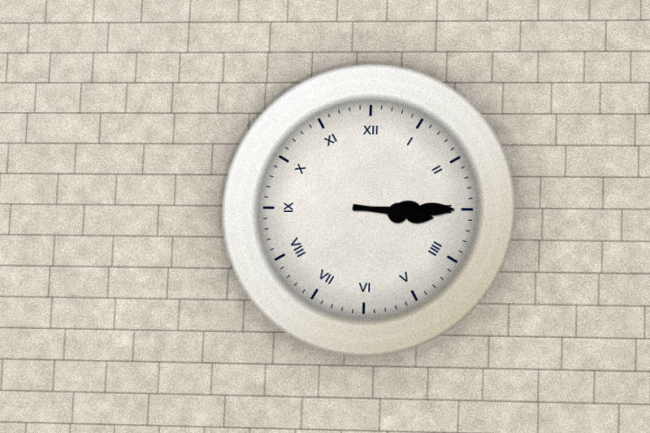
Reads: 3.15
